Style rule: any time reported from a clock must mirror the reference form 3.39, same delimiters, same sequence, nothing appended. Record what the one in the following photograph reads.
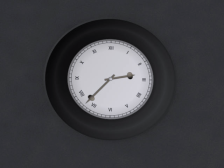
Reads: 2.37
